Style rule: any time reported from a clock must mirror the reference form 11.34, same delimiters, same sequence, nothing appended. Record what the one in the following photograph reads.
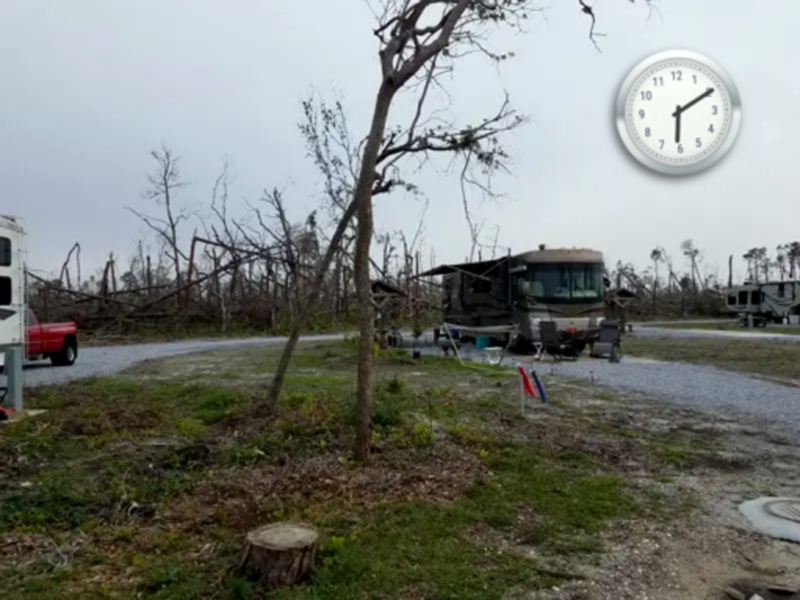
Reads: 6.10
